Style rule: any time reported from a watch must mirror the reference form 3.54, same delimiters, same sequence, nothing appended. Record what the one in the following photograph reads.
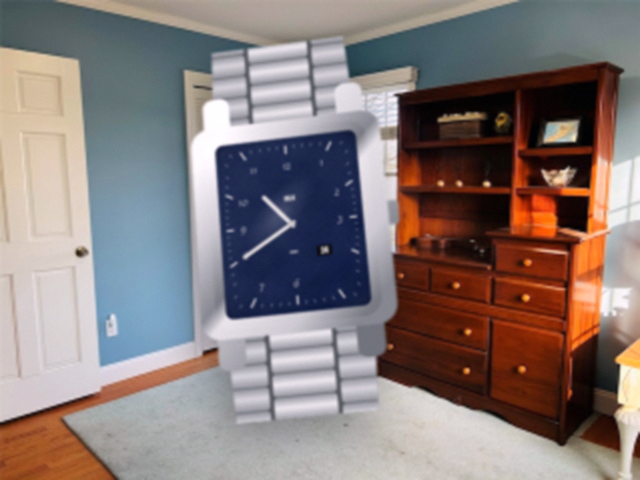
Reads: 10.40
